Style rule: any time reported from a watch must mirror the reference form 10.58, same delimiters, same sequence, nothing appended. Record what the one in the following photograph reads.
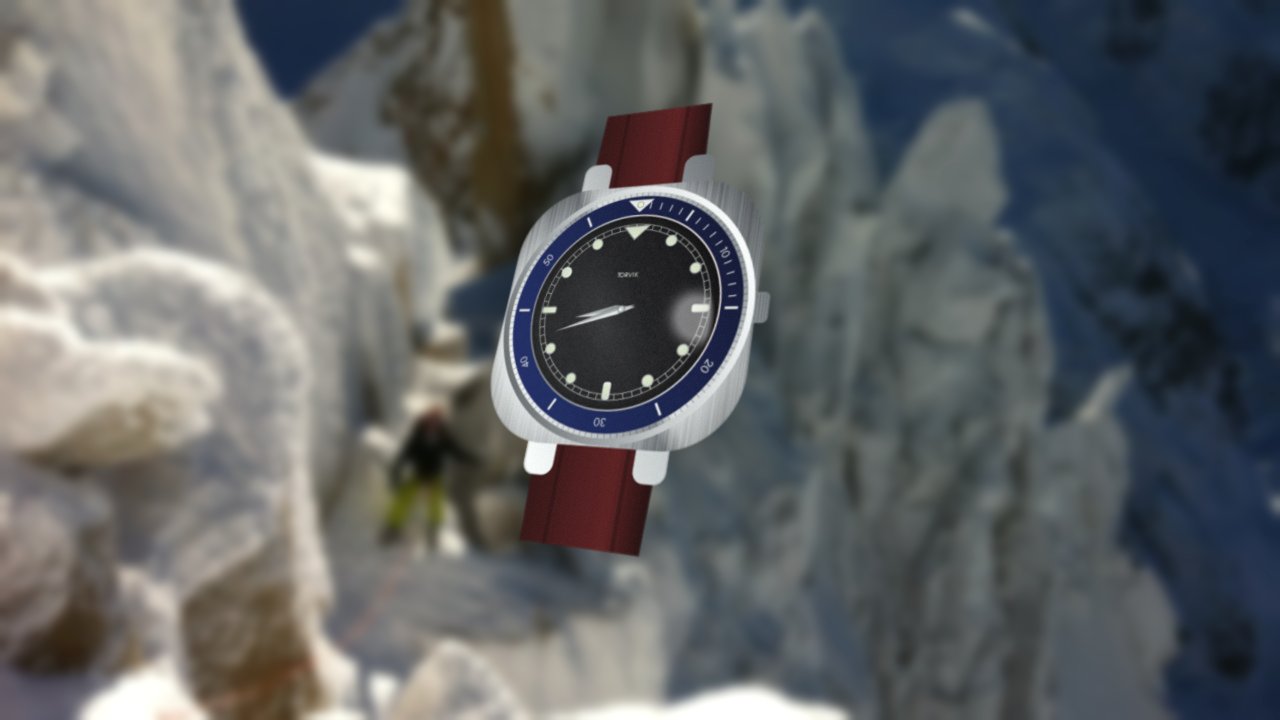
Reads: 8.42
